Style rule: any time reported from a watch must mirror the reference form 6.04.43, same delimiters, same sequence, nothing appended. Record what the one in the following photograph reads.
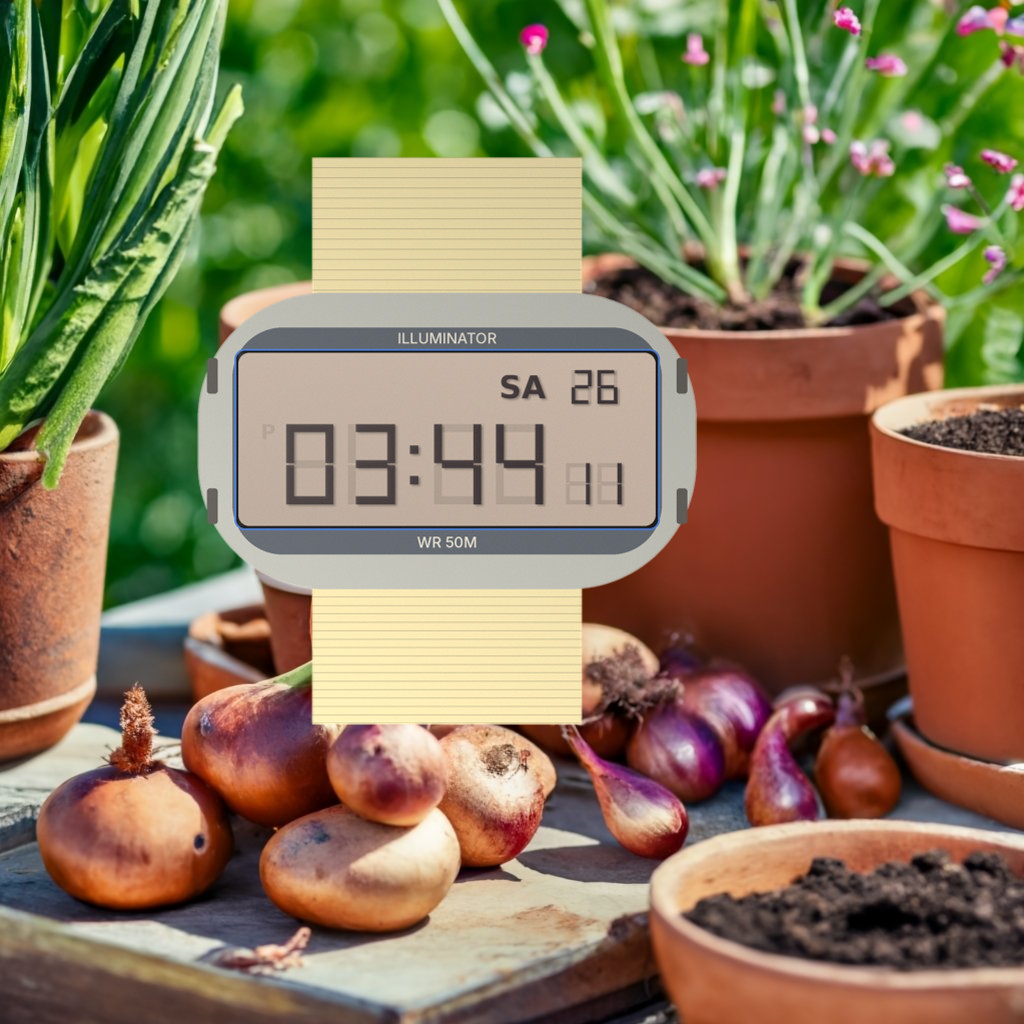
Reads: 3.44.11
